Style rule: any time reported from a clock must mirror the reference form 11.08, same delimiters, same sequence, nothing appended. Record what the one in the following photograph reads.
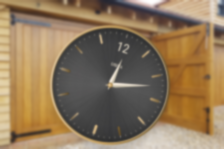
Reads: 12.12
